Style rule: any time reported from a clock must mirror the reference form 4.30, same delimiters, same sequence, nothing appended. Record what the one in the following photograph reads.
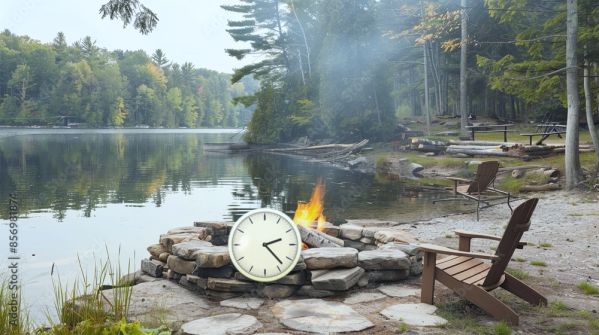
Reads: 2.23
